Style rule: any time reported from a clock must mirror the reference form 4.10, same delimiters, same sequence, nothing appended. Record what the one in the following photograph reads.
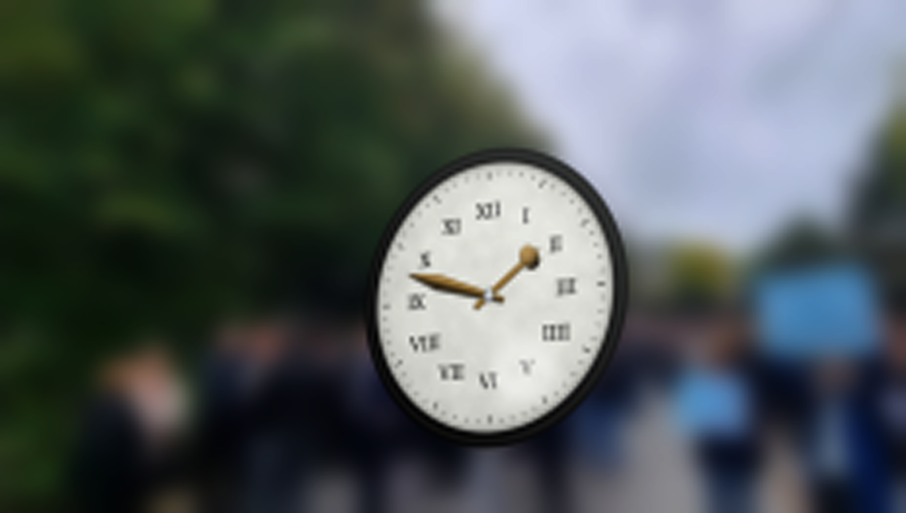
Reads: 1.48
